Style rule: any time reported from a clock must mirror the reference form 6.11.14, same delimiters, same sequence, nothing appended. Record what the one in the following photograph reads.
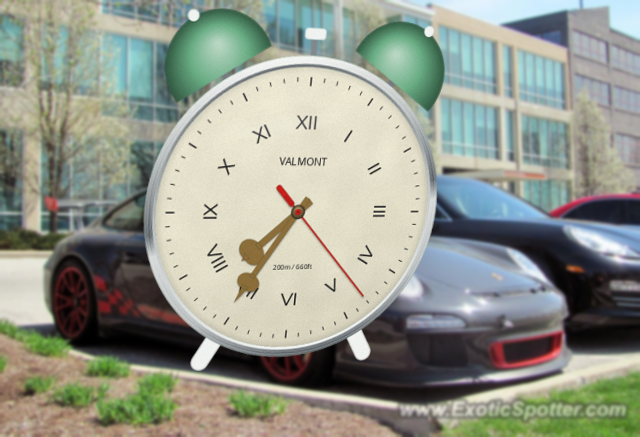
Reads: 7.35.23
